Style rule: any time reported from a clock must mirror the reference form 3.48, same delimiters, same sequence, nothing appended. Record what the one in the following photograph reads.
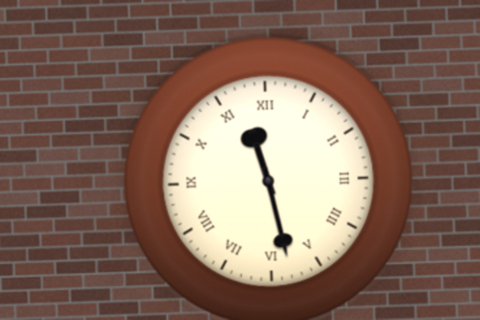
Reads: 11.28
